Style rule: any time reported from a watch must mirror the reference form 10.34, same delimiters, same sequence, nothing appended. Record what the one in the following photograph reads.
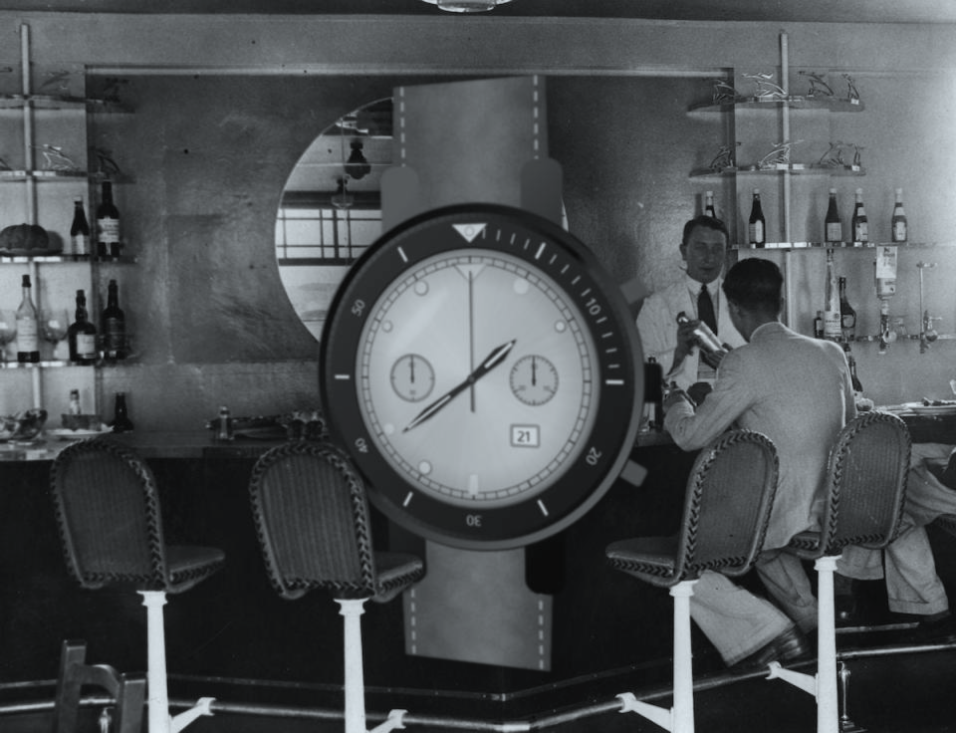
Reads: 1.39
